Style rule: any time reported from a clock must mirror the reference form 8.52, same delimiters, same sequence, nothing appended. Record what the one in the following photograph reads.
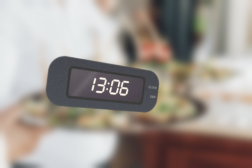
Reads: 13.06
